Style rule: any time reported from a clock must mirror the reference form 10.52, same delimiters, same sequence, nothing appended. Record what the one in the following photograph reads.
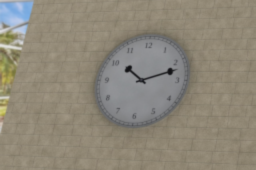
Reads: 10.12
